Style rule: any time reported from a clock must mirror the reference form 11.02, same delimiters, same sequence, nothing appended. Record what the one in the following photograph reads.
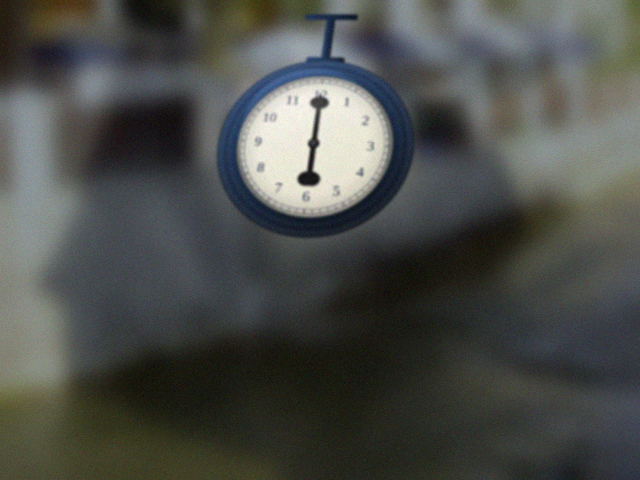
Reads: 6.00
